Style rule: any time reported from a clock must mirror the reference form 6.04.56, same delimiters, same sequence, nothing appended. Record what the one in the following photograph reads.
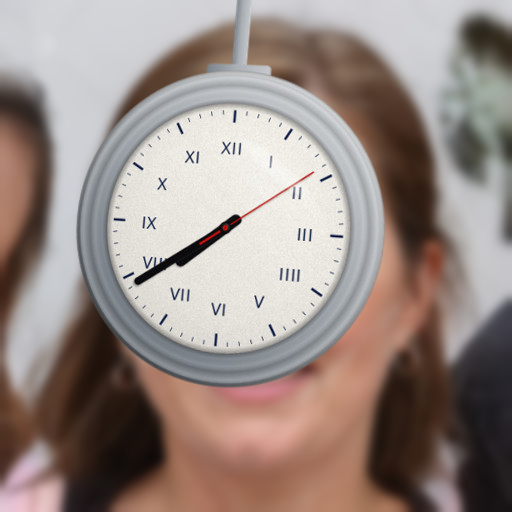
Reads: 7.39.09
